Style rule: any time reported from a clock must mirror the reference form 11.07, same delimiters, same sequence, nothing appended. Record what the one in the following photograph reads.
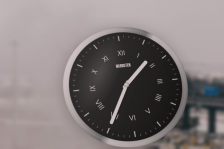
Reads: 1.35
